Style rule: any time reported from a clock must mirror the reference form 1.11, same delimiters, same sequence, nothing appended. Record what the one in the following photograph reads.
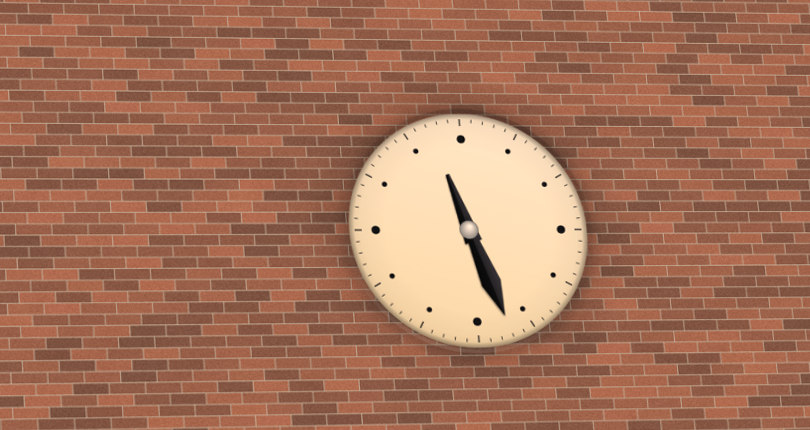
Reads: 11.27
